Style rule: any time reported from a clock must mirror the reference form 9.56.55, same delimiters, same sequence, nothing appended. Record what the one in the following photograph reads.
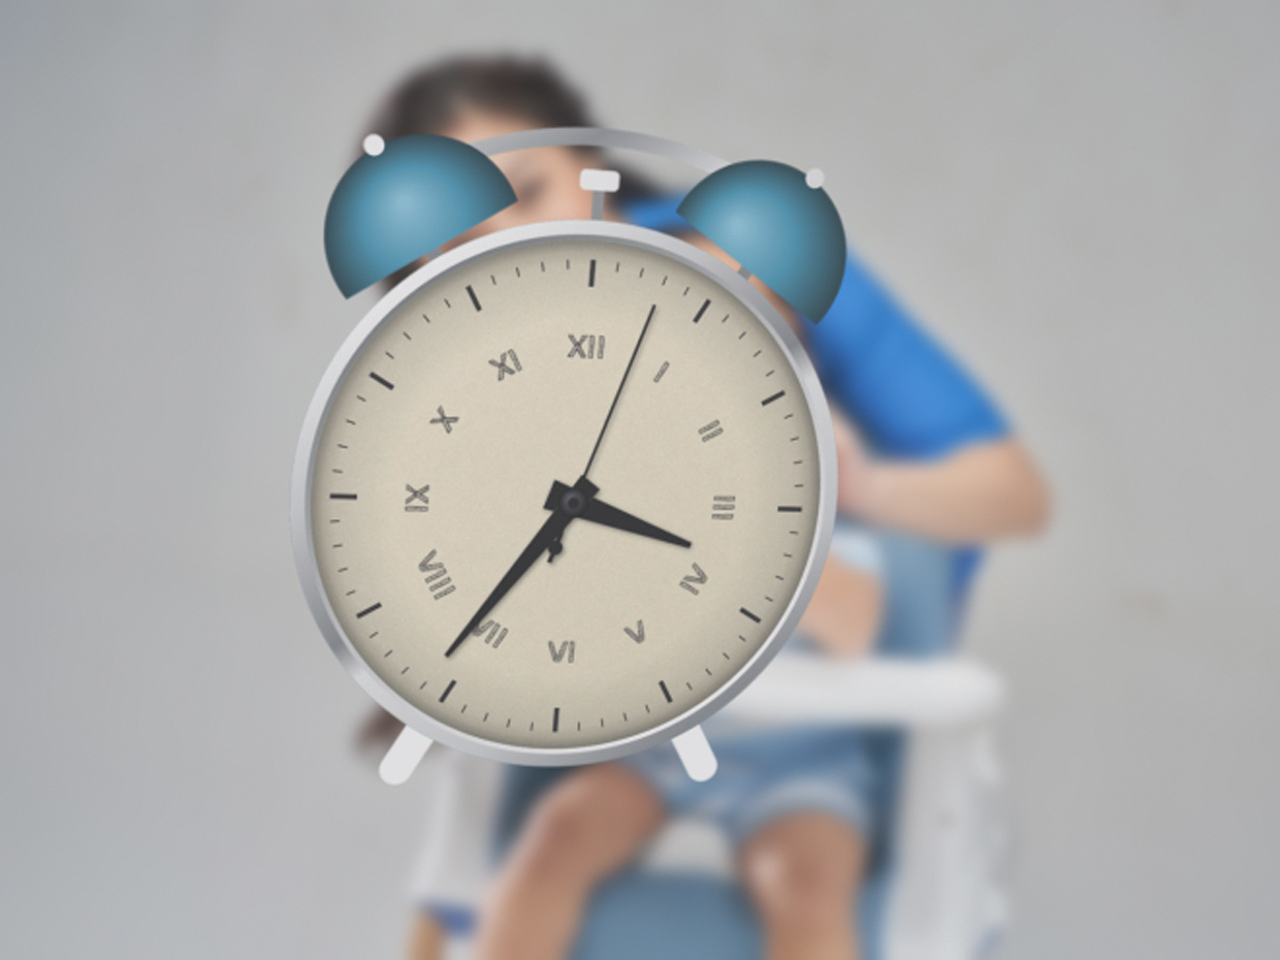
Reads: 3.36.03
